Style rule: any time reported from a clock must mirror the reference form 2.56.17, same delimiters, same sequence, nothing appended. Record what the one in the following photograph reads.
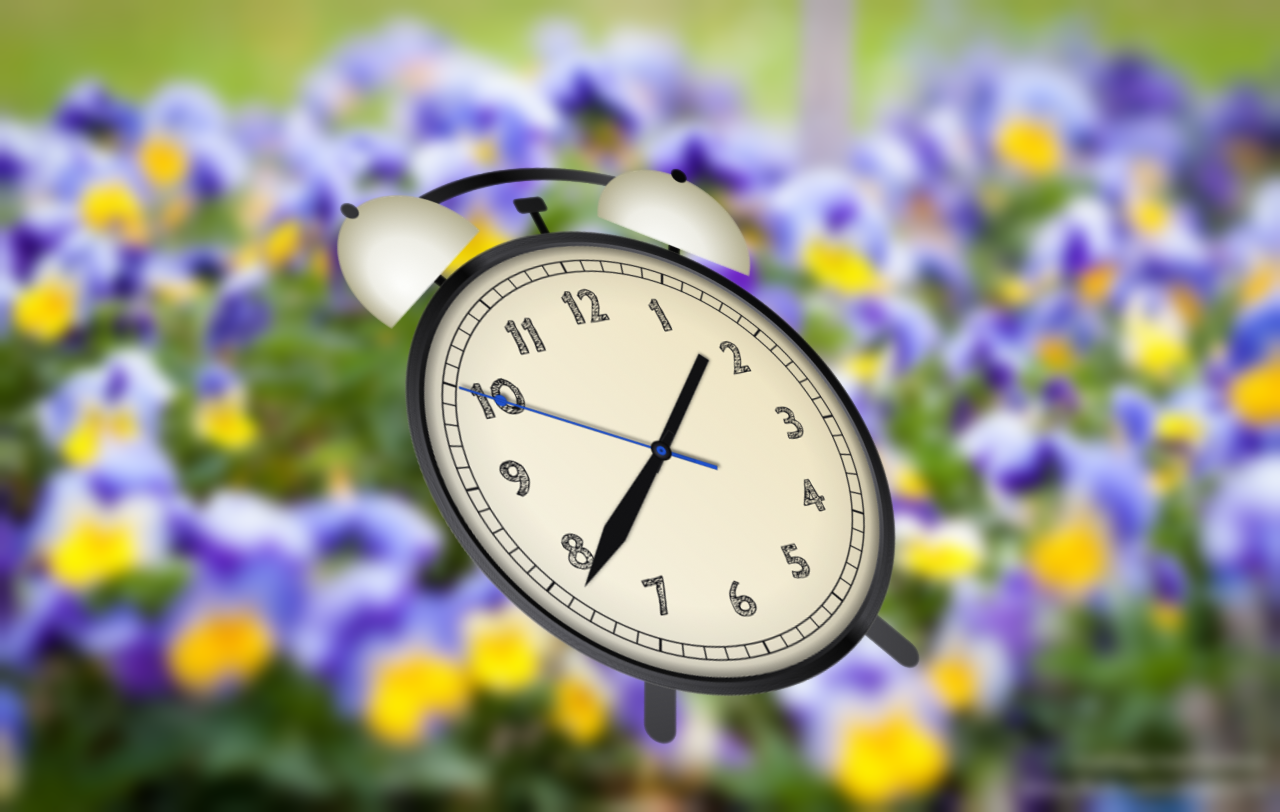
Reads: 1.38.50
